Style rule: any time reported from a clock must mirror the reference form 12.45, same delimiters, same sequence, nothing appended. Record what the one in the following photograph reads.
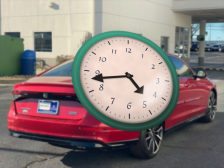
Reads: 4.43
